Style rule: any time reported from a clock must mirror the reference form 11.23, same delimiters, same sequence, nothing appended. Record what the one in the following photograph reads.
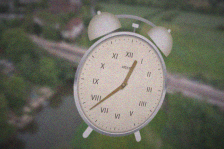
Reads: 12.38
